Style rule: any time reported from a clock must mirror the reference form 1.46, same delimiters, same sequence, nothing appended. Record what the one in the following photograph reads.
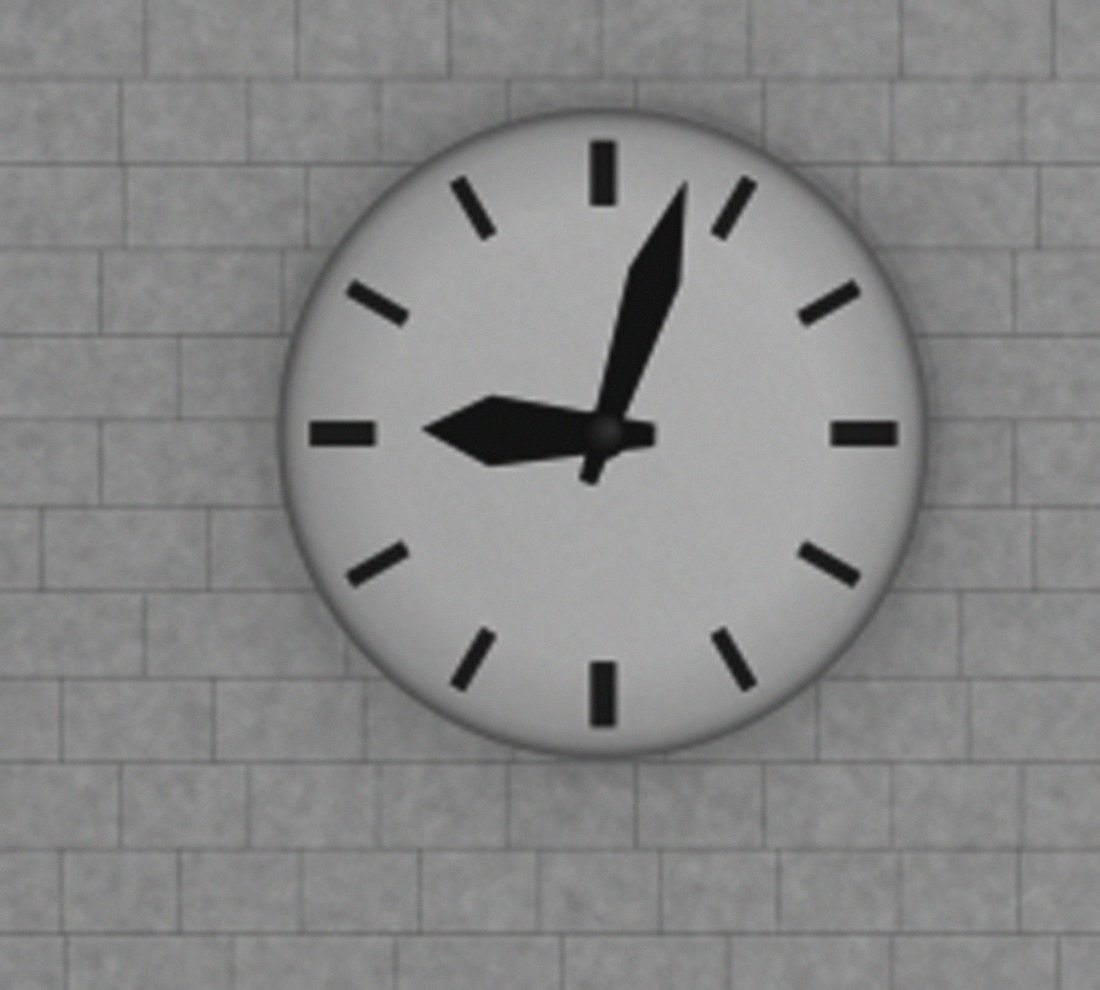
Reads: 9.03
